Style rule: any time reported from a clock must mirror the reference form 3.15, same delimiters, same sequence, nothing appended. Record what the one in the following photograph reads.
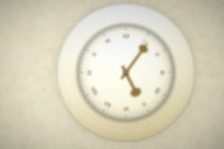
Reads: 5.06
